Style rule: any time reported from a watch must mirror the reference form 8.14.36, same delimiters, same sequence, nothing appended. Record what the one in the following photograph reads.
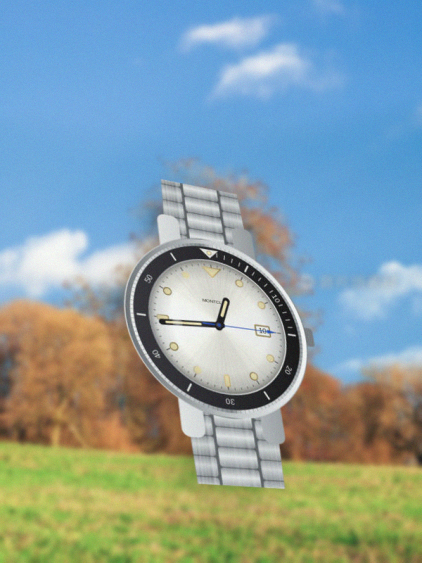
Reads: 12.44.15
